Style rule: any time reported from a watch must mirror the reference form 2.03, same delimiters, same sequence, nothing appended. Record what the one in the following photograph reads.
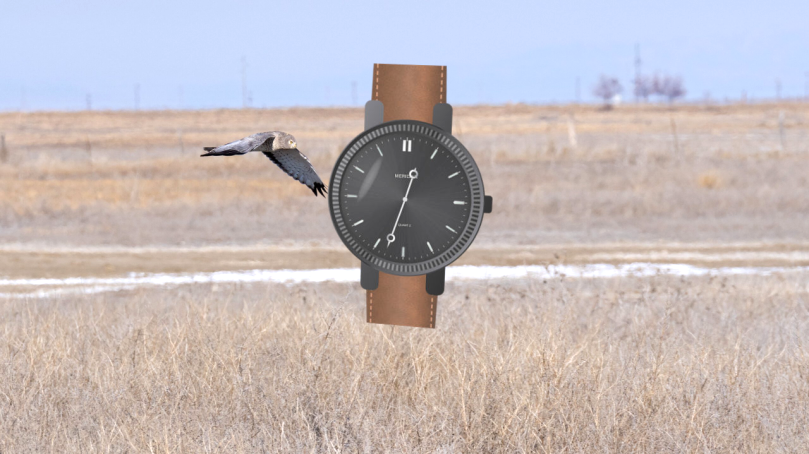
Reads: 12.33
